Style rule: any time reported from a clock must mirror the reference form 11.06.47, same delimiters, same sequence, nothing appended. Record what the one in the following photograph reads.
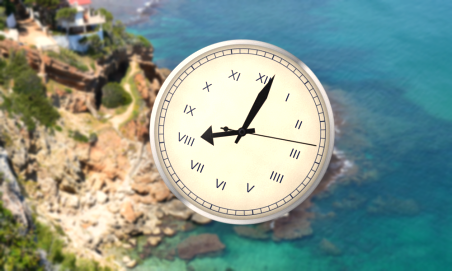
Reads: 8.01.13
